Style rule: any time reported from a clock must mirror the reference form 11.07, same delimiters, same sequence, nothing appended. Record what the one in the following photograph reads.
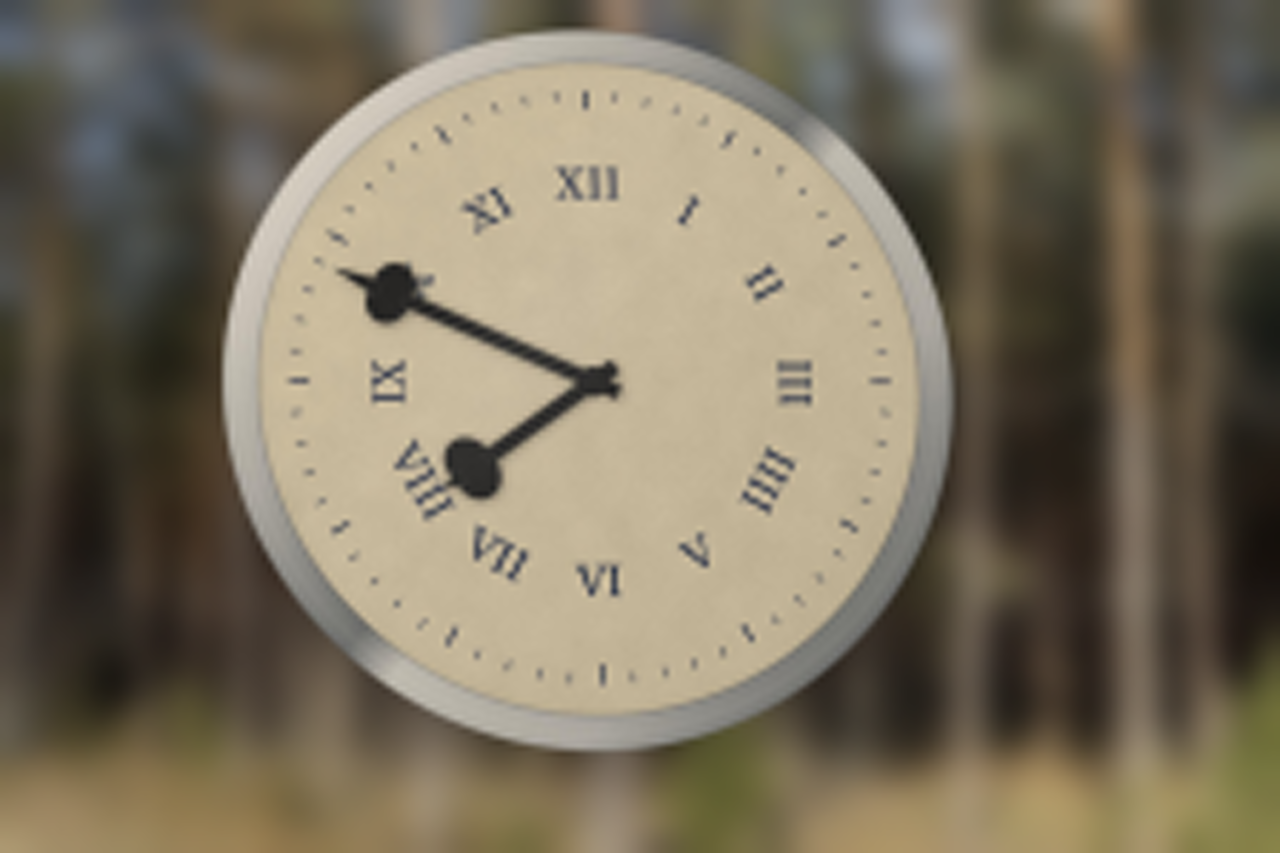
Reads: 7.49
